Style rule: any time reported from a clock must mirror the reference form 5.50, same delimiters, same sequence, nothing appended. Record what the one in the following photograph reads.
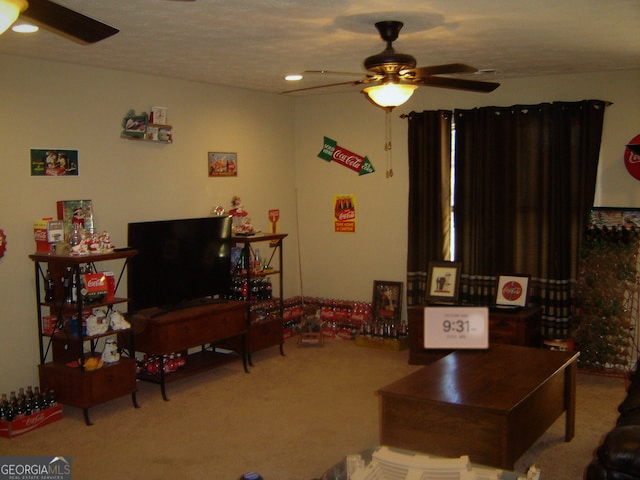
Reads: 9.31
